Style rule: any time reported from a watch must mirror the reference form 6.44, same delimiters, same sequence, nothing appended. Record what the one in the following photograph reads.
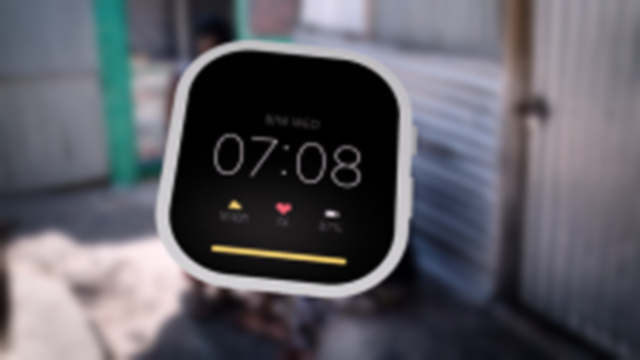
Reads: 7.08
